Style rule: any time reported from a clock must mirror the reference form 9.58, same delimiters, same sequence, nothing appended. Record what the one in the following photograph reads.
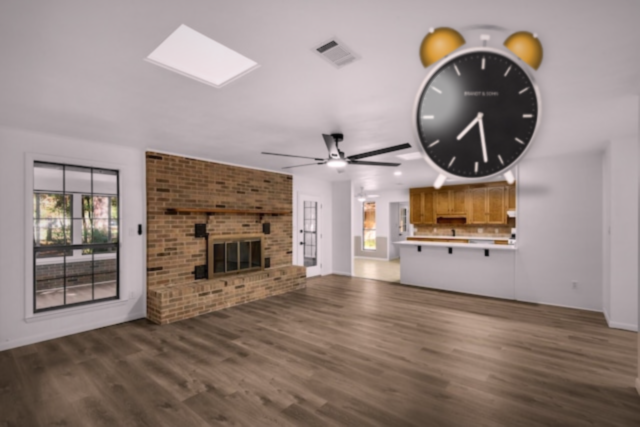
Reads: 7.28
